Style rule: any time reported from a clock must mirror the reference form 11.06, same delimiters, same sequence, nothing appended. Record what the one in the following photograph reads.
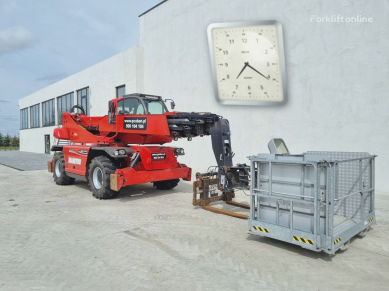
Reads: 7.21
